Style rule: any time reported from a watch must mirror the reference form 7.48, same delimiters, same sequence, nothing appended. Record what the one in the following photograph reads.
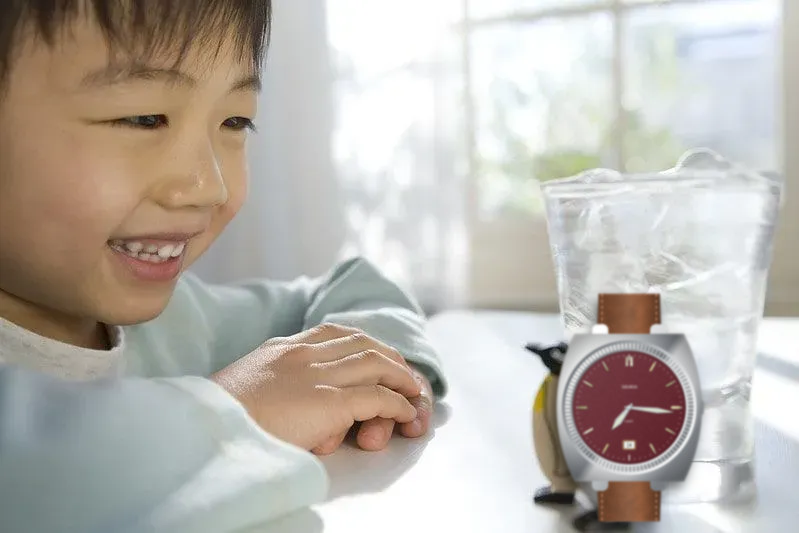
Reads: 7.16
